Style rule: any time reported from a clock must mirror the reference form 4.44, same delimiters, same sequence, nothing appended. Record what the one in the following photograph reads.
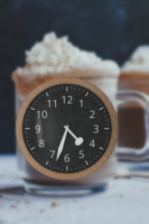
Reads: 4.33
